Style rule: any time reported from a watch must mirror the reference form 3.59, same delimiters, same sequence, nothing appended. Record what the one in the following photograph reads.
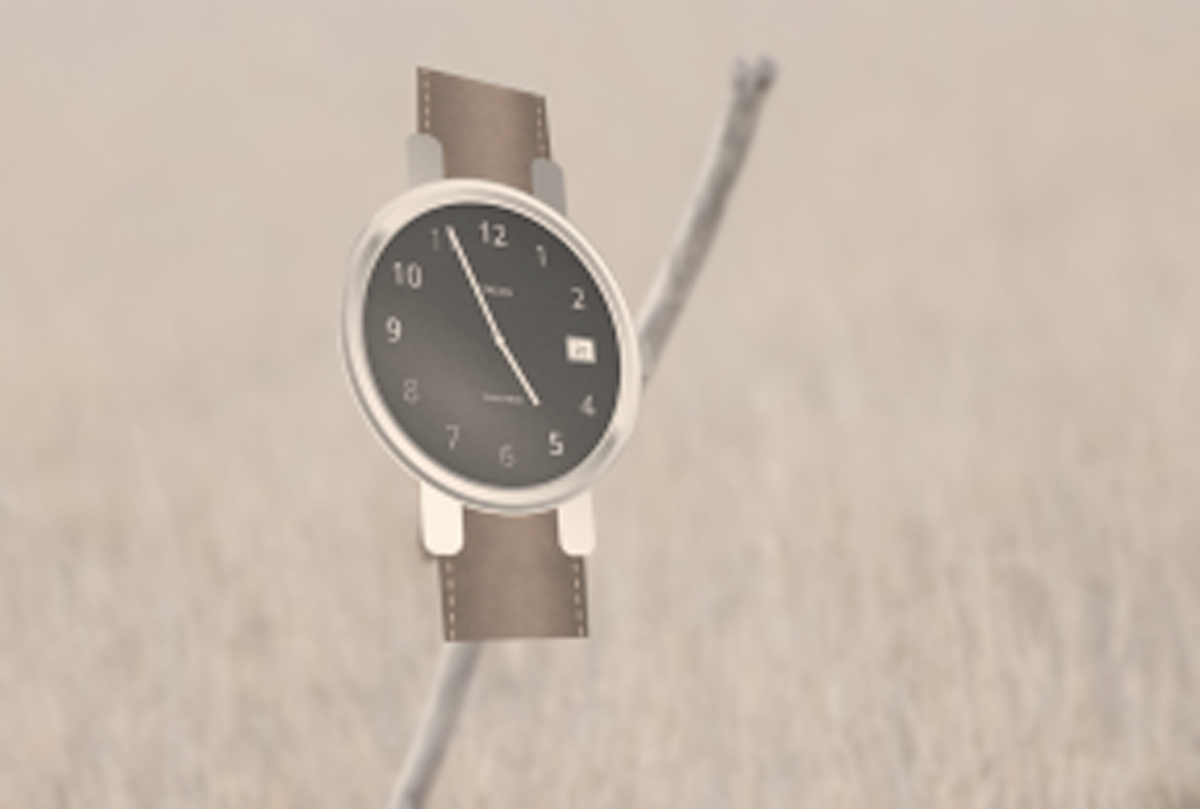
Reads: 4.56
